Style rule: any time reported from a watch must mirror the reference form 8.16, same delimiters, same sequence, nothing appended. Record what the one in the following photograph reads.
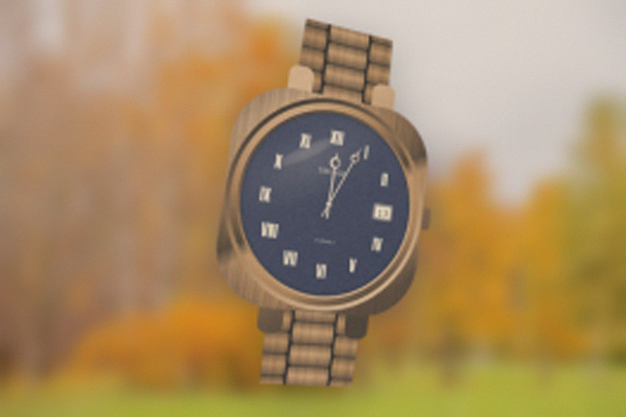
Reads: 12.04
